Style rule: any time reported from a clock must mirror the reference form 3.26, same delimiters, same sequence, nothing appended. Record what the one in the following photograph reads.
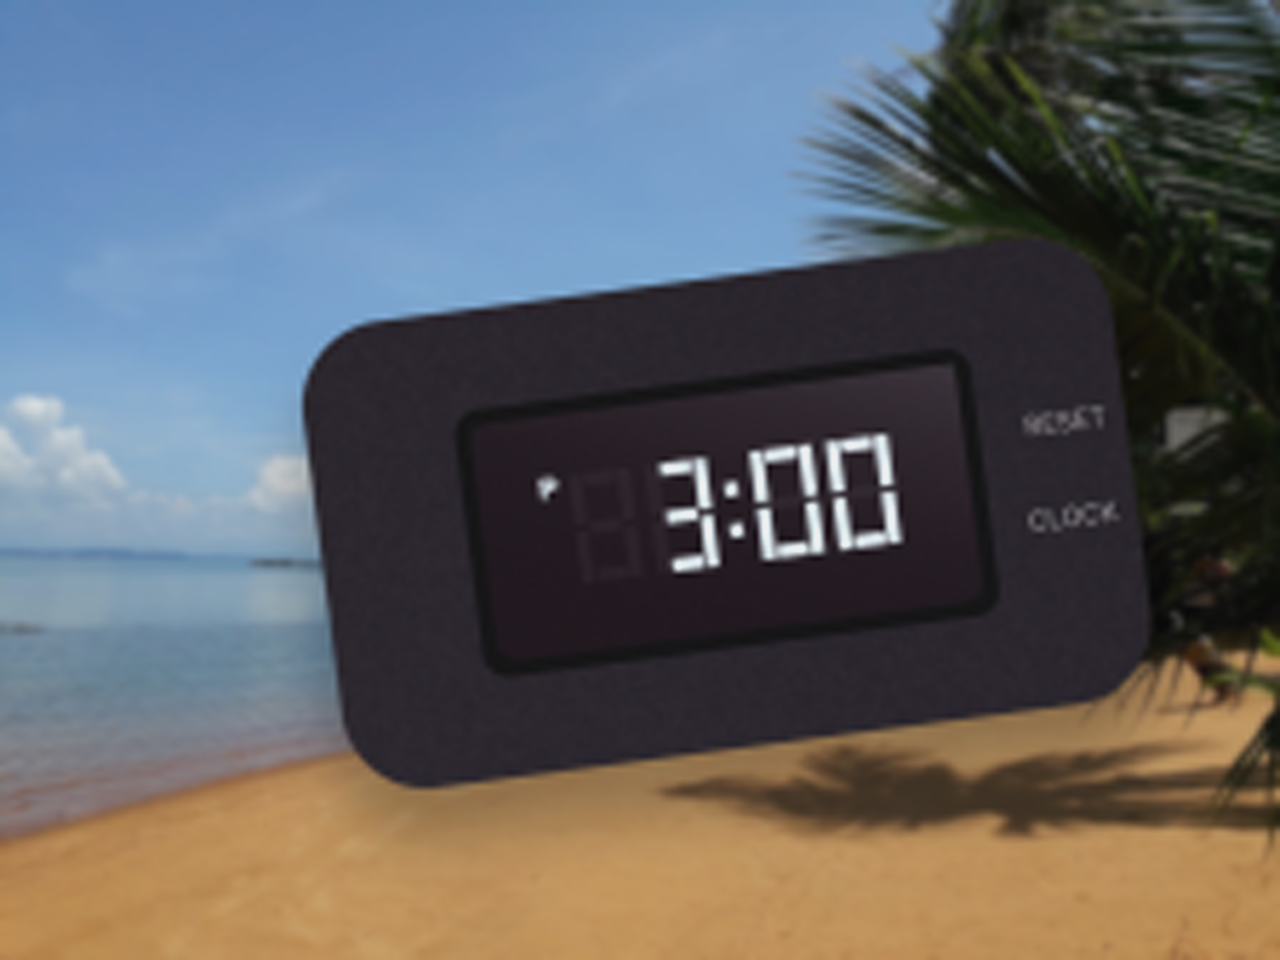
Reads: 3.00
